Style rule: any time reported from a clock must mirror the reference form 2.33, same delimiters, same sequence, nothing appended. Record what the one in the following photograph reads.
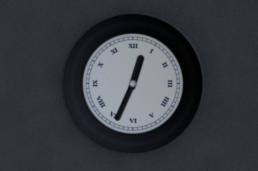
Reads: 12.34
